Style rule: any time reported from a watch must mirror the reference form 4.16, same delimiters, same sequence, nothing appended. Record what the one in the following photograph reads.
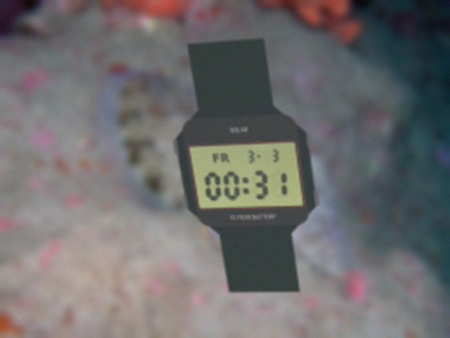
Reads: 0.31
